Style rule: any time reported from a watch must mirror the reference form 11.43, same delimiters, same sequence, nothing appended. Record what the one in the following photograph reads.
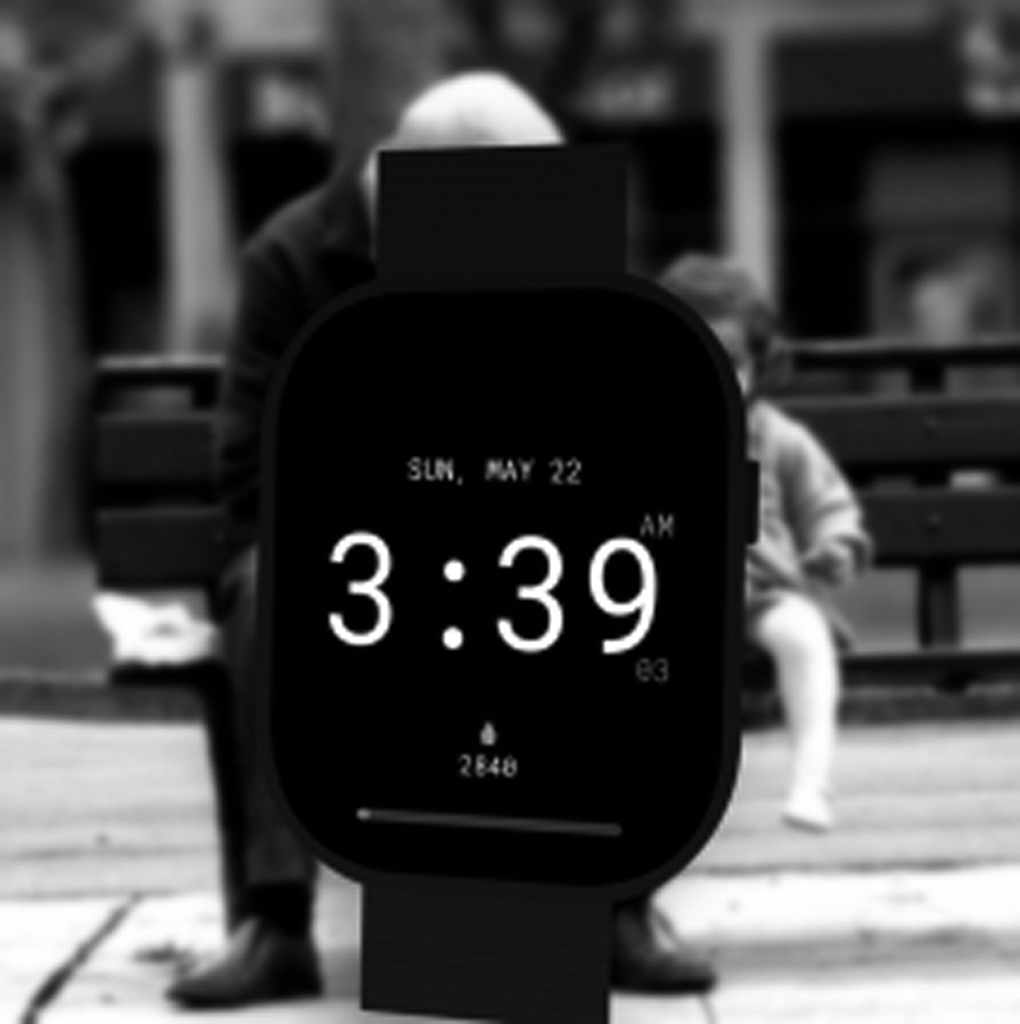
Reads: 3.39
